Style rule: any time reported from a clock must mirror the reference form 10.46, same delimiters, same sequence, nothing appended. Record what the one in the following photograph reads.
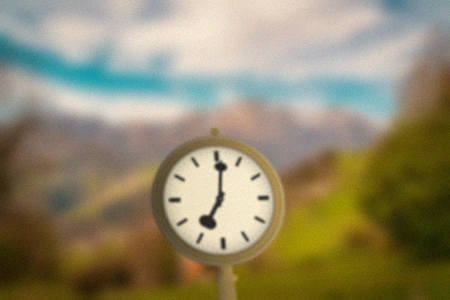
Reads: 7.01
